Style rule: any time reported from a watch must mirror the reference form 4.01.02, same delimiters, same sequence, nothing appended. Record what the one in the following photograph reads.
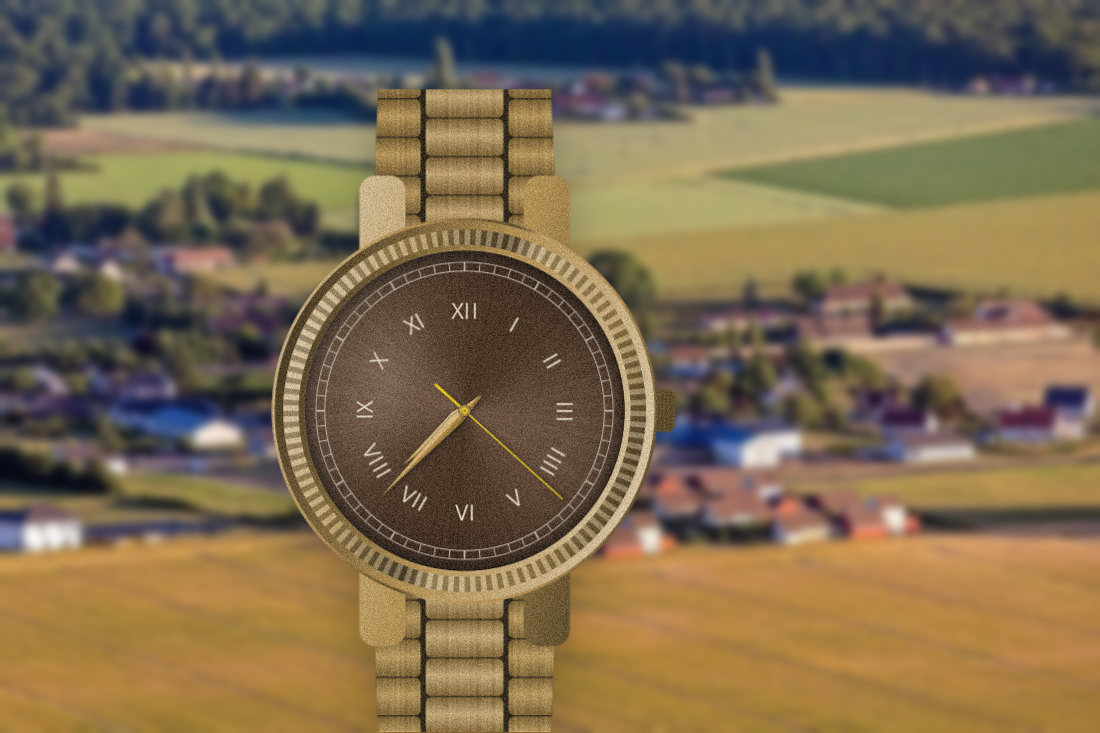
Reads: 7.37.22
